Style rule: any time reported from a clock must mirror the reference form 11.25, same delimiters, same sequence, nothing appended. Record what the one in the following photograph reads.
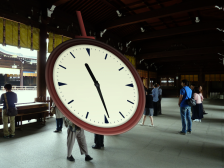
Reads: 11.29
